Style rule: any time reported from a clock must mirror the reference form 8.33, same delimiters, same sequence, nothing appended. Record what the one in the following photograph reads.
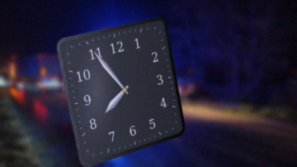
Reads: 7.55
